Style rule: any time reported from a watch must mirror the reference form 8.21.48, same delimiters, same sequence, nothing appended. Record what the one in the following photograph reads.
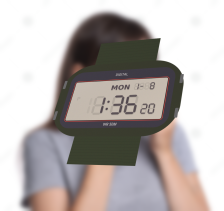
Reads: 1.36.20
